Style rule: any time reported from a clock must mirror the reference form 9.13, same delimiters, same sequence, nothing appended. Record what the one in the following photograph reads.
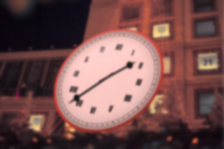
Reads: 1.37
